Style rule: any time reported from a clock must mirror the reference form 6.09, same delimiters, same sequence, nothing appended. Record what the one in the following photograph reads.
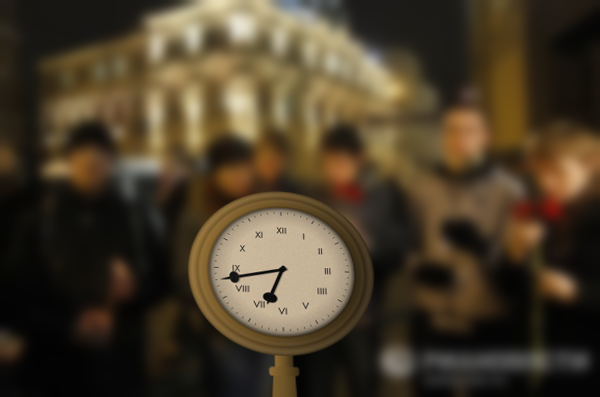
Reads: 6.43
